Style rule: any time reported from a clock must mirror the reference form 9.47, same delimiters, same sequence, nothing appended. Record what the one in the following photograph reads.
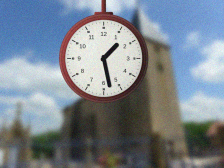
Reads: 1.28
